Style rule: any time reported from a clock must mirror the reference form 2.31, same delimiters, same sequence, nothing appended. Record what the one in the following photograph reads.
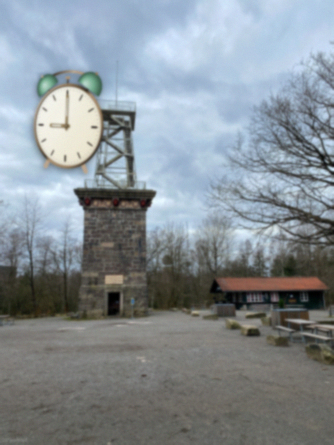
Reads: 9.00
